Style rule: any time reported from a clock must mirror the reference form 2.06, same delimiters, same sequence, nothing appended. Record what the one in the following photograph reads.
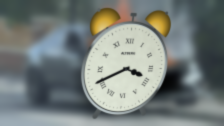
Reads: 3.41
